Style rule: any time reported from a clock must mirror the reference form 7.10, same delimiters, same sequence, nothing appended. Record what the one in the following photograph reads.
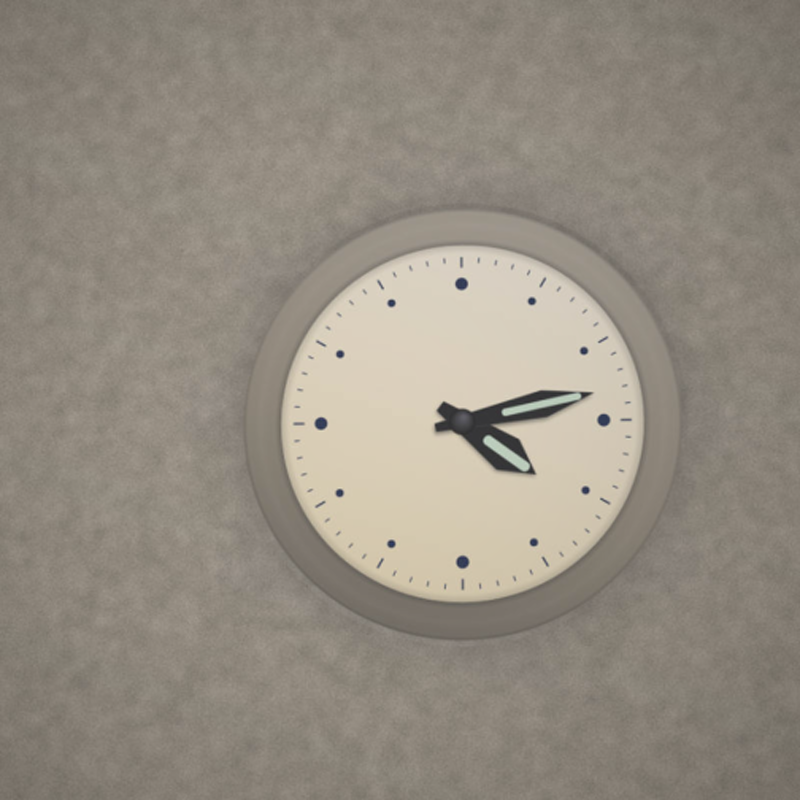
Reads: 4.13
